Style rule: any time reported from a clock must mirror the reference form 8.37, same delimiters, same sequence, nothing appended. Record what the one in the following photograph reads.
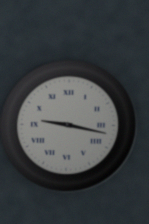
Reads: 9.17
